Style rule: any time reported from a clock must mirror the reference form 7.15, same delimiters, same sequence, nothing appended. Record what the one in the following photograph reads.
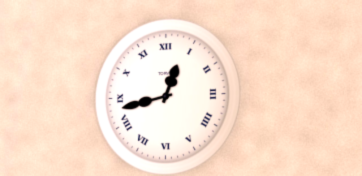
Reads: 12.43
